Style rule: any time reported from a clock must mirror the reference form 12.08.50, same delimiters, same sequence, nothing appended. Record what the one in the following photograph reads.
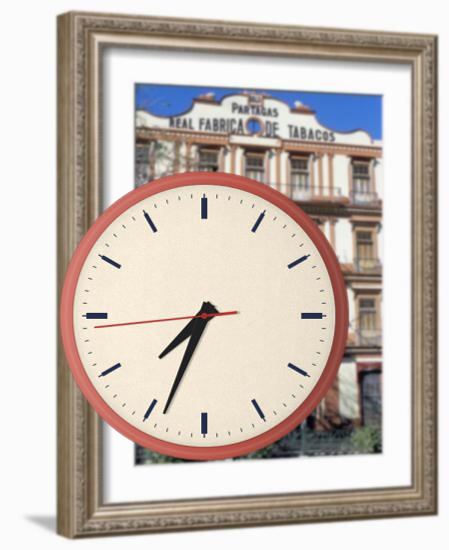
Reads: 7.33.44
